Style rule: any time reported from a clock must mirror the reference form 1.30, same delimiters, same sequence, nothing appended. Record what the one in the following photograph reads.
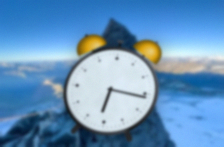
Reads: 6.16
